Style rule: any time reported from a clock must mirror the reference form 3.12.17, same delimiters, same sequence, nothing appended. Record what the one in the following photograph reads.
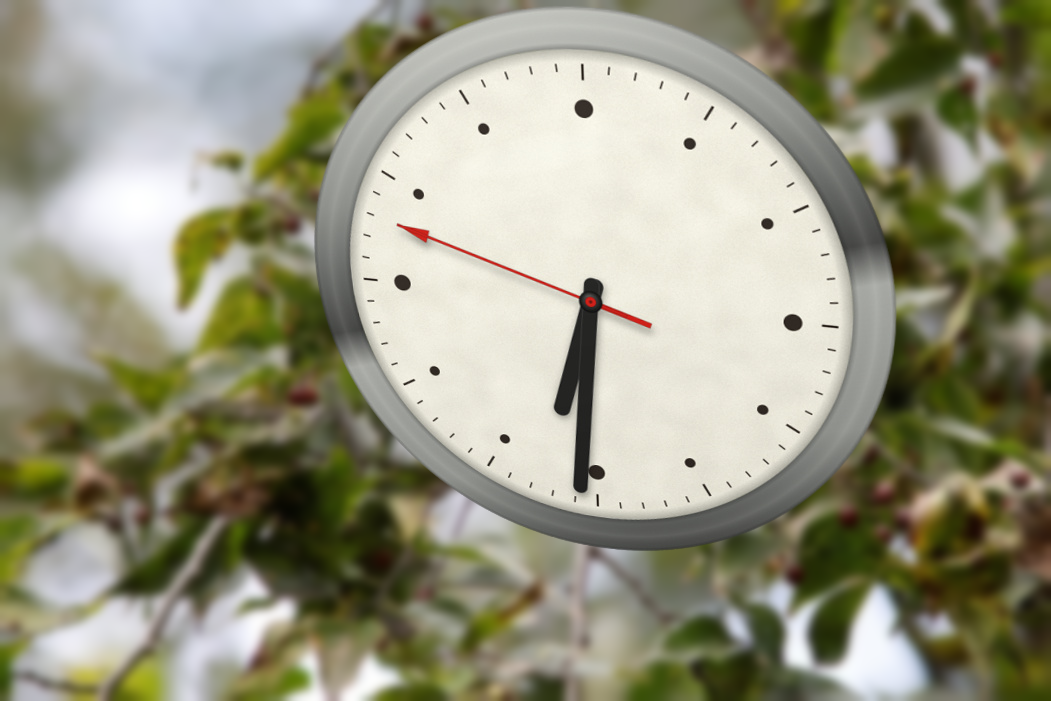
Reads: 6.30.48
